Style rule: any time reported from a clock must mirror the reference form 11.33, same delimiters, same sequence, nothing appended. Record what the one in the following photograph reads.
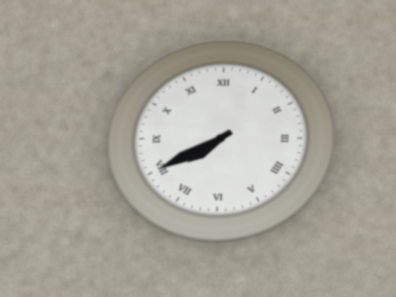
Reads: 7.40
